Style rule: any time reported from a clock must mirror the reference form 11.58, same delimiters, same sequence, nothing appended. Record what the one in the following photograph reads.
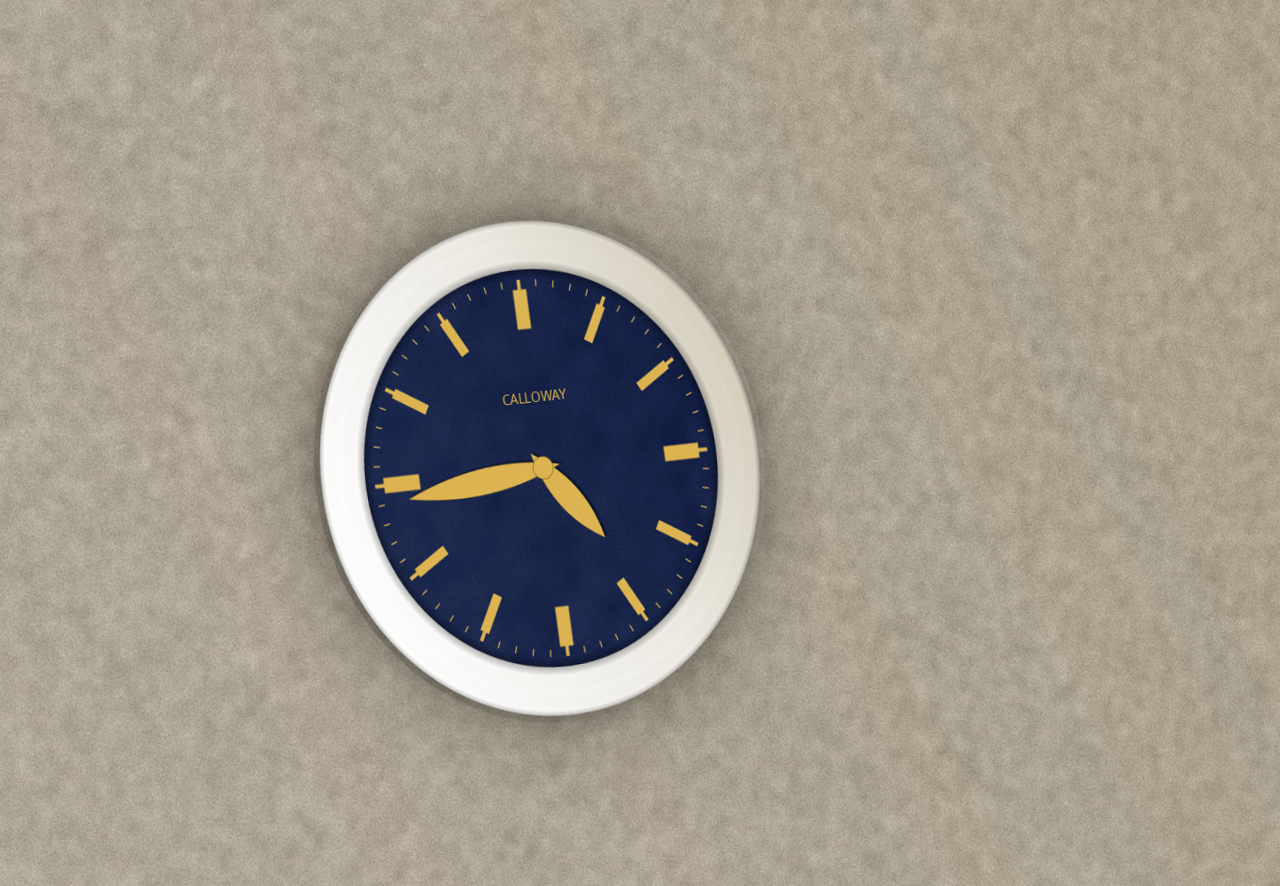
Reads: 4.44
